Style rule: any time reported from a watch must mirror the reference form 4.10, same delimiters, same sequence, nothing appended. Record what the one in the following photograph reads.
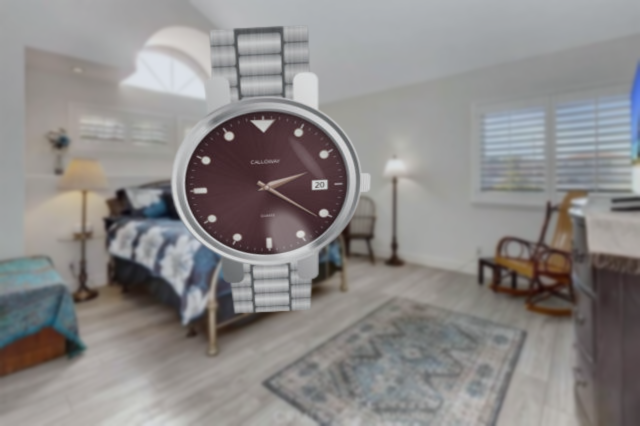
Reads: 2.21
